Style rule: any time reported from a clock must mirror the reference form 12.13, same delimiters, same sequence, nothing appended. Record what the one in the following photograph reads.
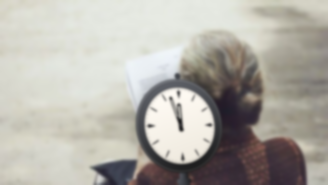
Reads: 11.57
